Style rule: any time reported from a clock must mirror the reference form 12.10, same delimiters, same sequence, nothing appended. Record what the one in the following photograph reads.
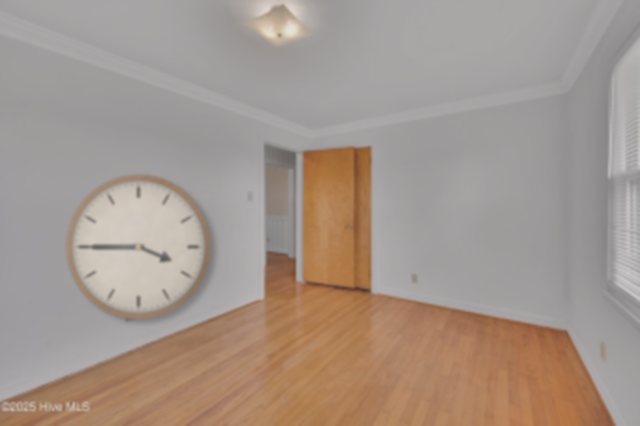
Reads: 3.45
